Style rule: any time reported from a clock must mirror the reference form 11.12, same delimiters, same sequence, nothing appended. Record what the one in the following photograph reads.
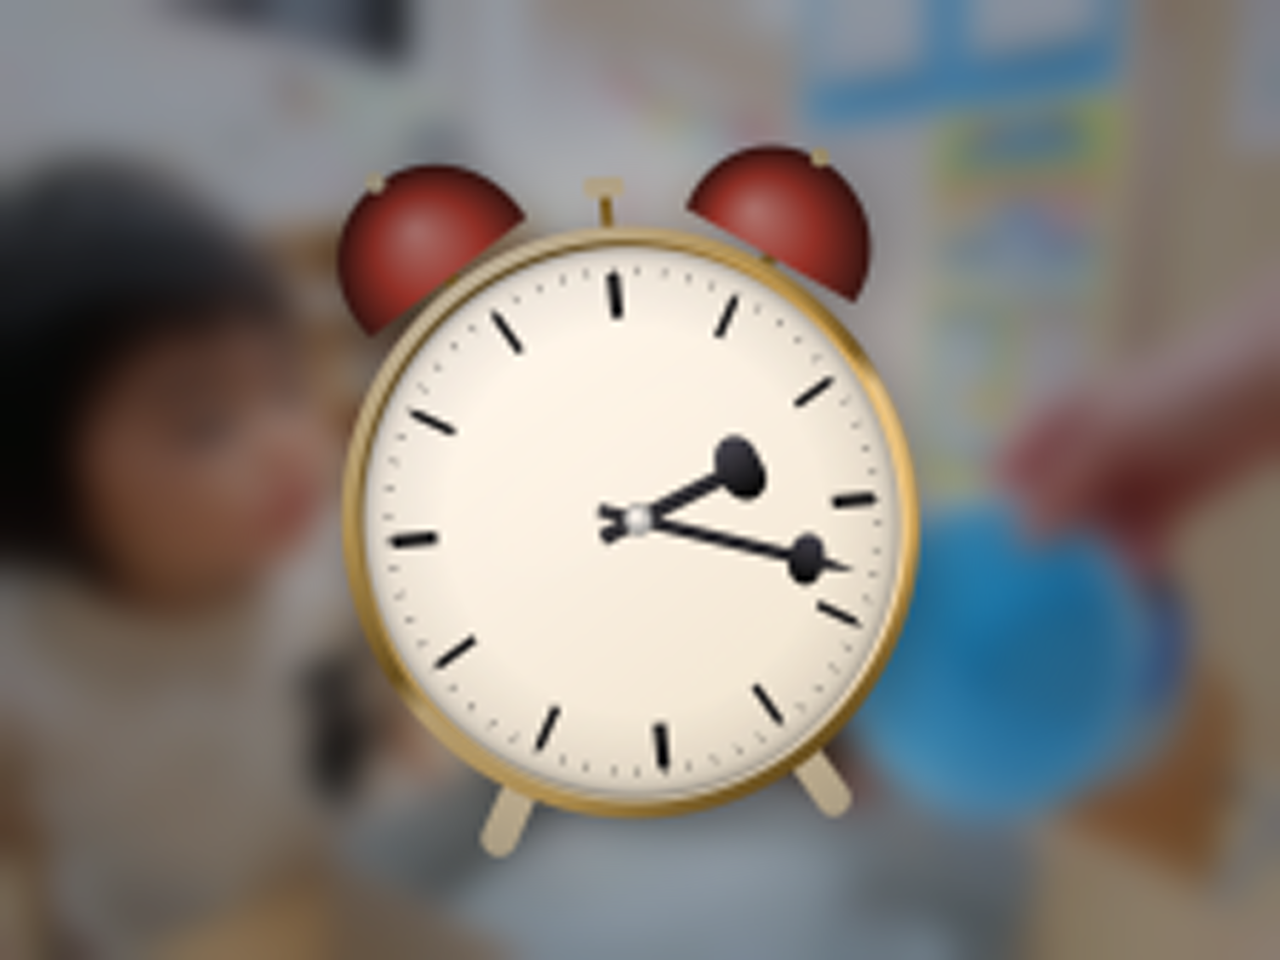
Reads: 2.18
